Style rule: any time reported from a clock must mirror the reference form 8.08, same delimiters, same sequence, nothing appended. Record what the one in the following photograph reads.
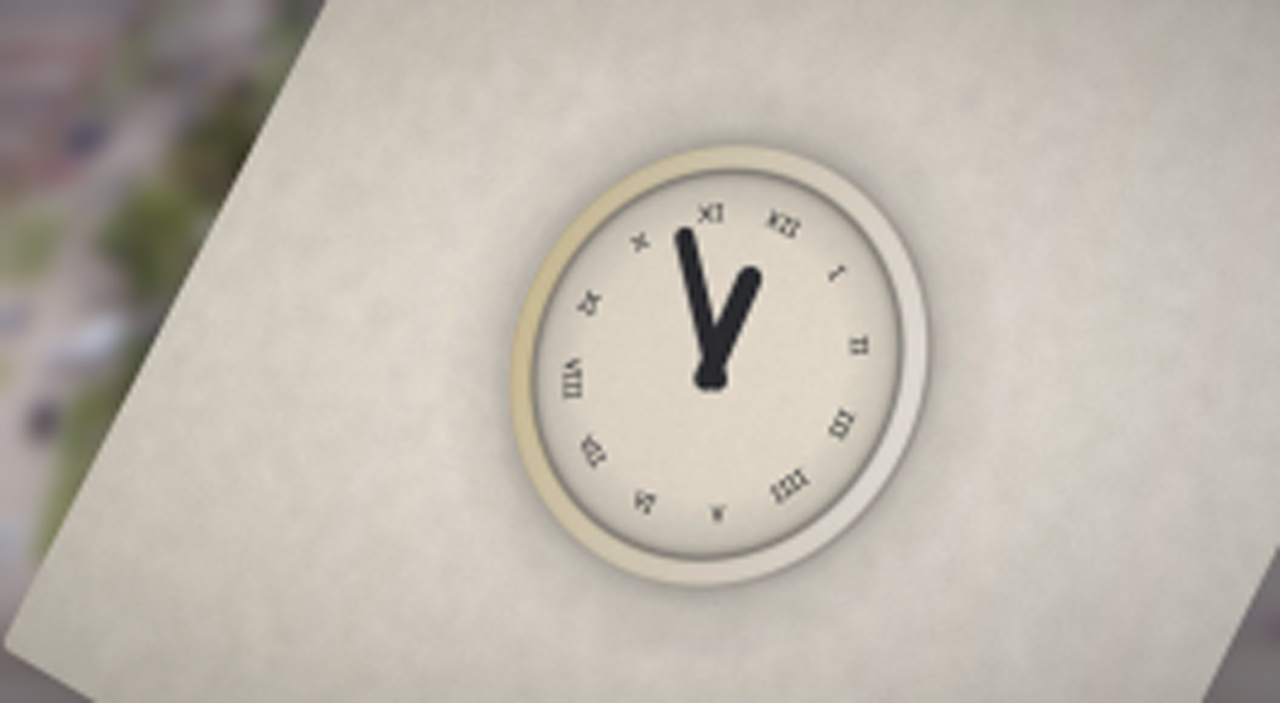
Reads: 11.53
